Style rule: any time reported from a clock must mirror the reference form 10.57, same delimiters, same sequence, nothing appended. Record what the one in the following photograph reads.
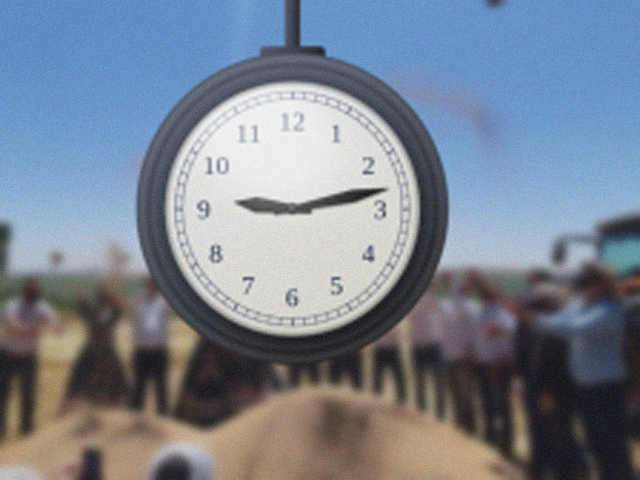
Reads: 9.13
